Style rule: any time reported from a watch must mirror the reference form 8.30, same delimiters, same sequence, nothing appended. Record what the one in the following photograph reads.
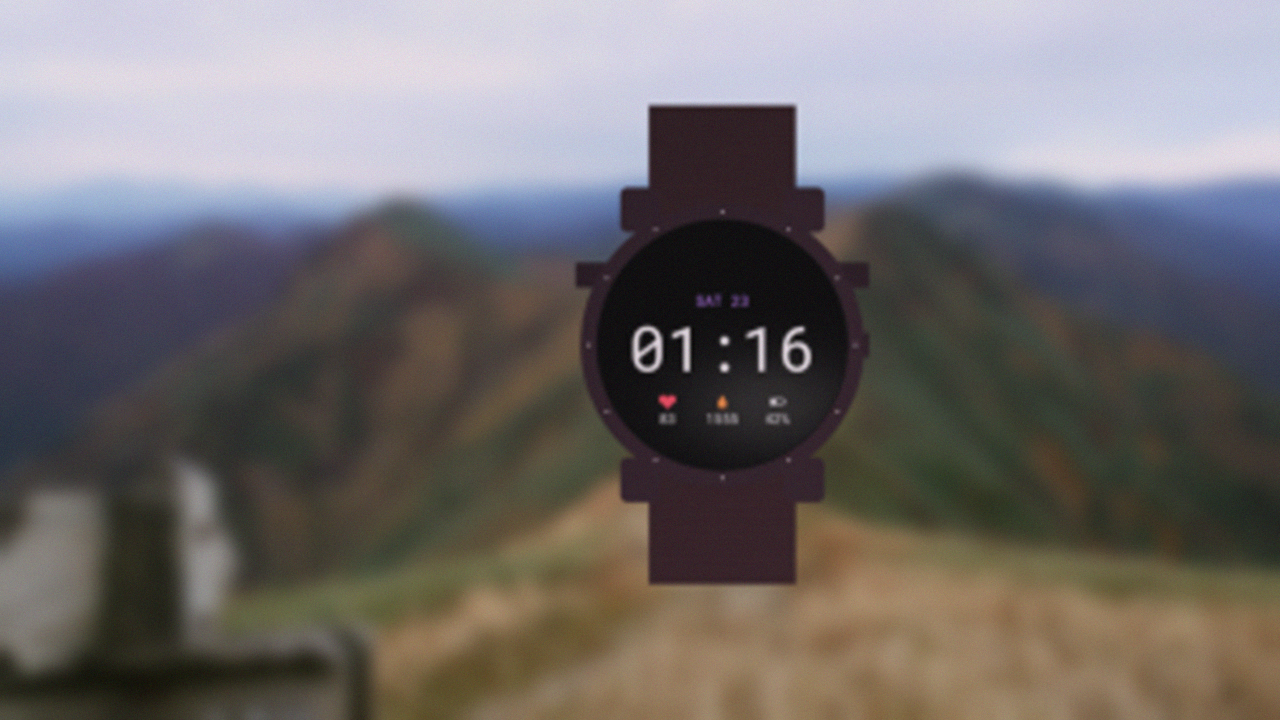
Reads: 1.16
